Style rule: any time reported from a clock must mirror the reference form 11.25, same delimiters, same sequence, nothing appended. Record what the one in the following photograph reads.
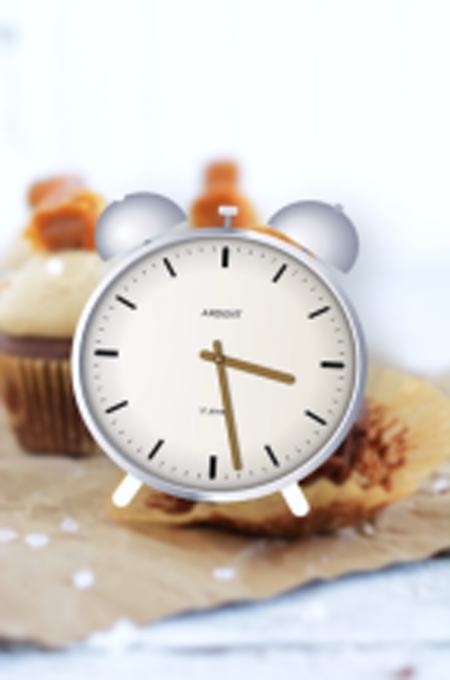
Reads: 3.28
